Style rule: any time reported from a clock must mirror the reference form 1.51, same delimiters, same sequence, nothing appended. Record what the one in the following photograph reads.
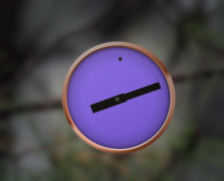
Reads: 8.11
